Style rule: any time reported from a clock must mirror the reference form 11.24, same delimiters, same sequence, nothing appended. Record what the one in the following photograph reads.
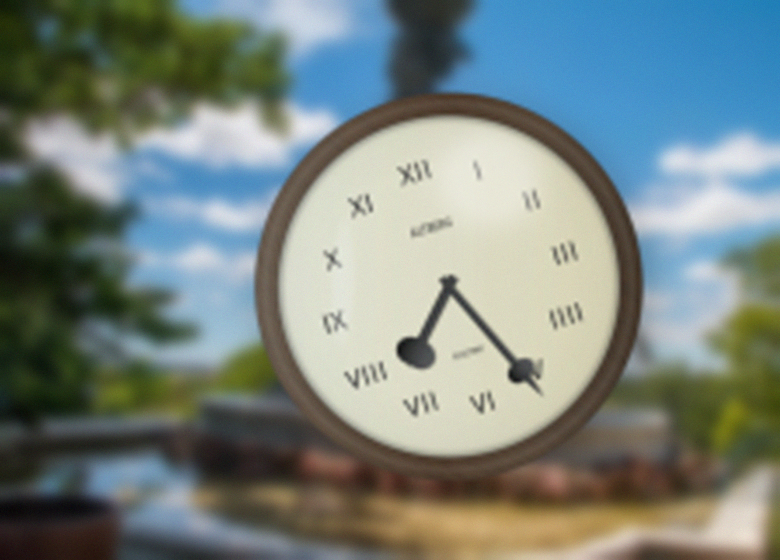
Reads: 7.26
